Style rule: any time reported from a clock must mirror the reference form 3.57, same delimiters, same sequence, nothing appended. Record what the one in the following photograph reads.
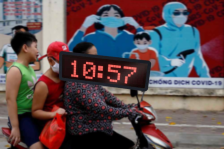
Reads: 10.57
